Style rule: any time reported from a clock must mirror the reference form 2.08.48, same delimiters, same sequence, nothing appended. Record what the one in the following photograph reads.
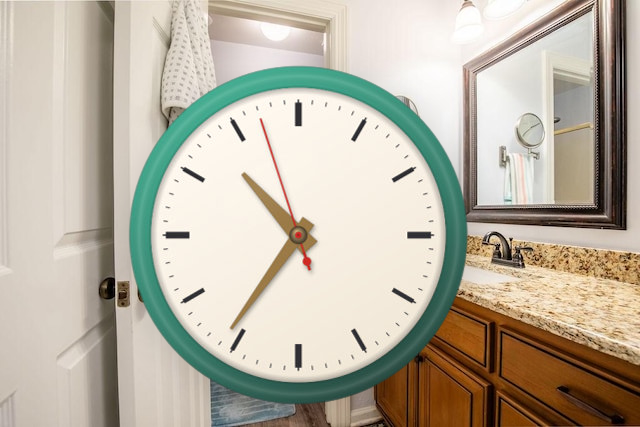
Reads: 10.35.57
